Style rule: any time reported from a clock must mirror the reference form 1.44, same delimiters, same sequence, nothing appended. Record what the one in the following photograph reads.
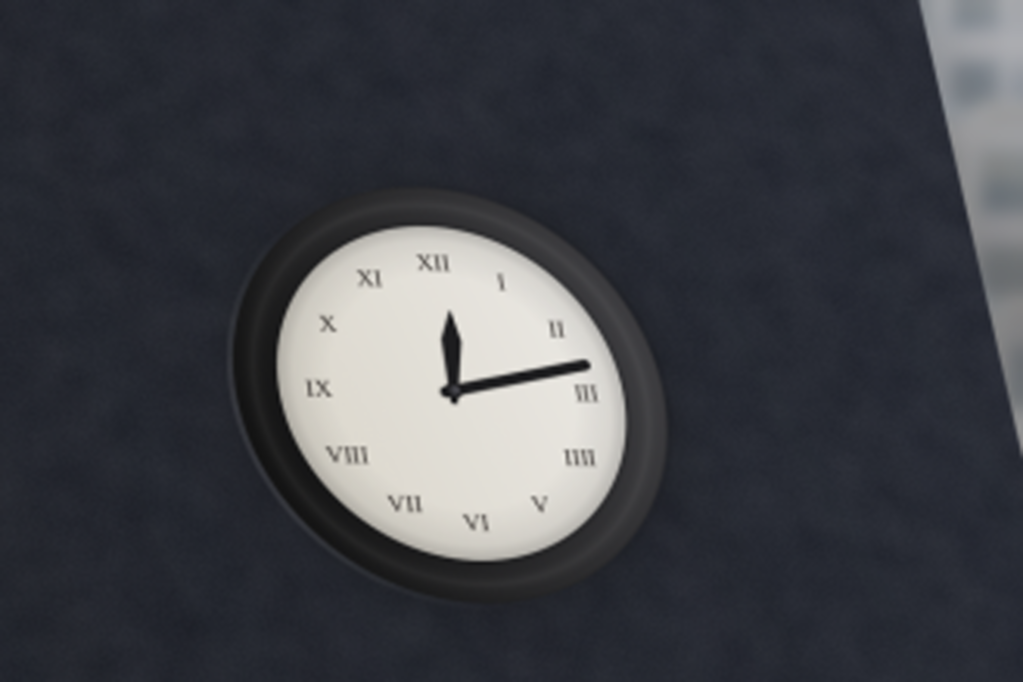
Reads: 12.13
